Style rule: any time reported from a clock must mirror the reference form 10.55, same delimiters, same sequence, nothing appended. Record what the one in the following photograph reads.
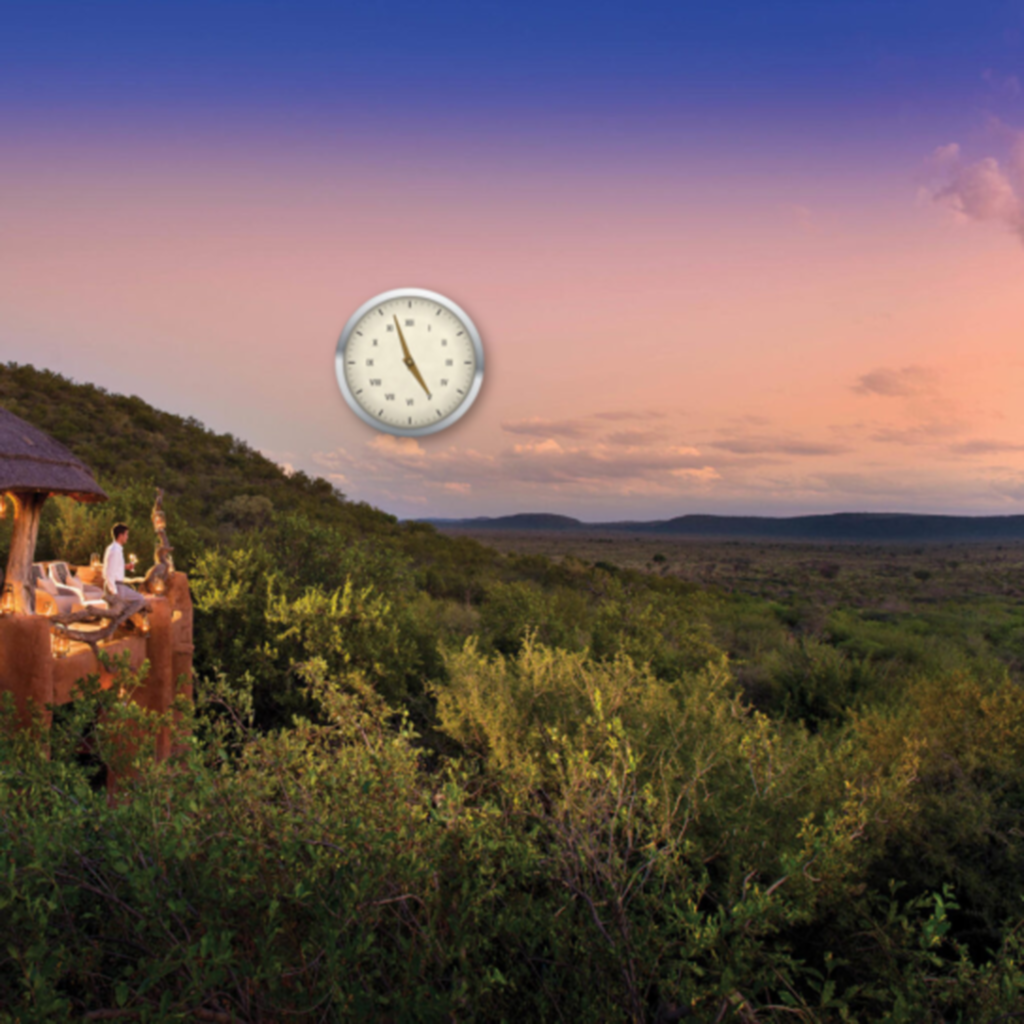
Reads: 4.57
